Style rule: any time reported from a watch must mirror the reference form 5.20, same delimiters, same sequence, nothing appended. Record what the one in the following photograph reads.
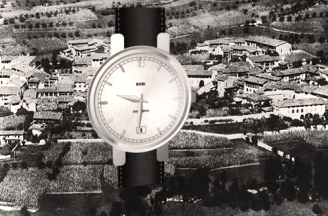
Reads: 9.31
